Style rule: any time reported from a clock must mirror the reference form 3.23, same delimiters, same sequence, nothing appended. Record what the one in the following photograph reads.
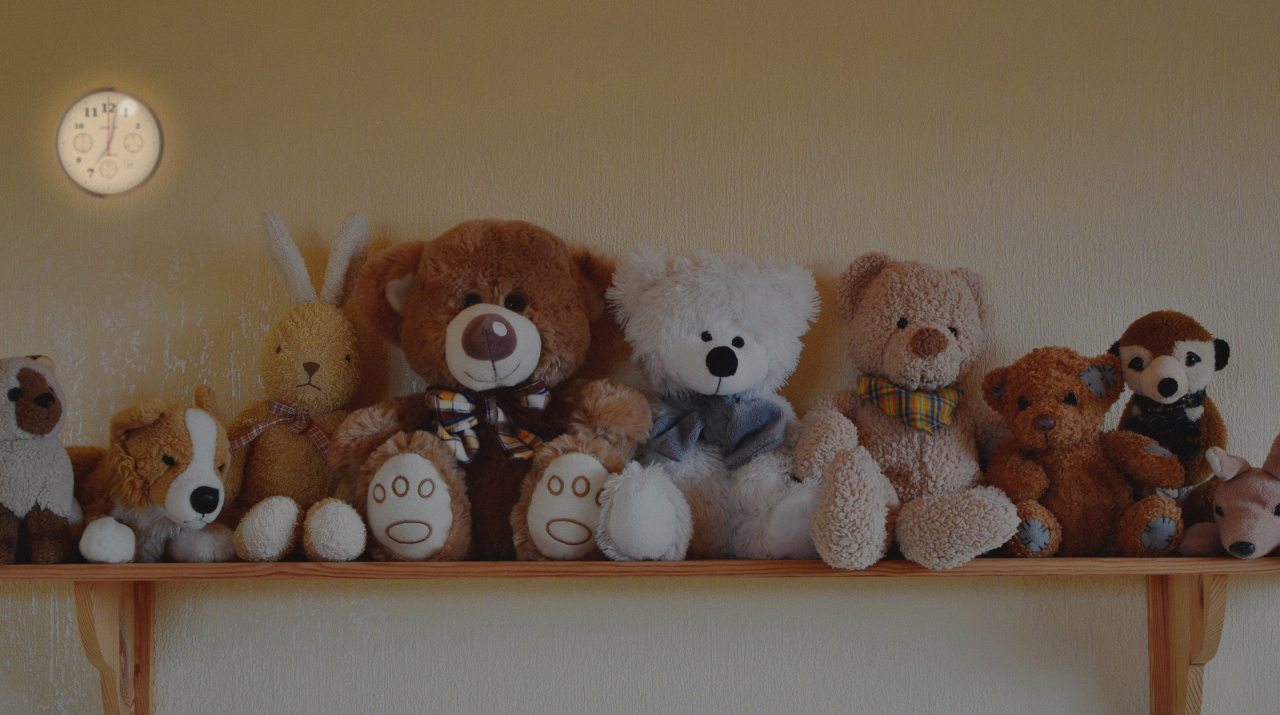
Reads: 7.02
